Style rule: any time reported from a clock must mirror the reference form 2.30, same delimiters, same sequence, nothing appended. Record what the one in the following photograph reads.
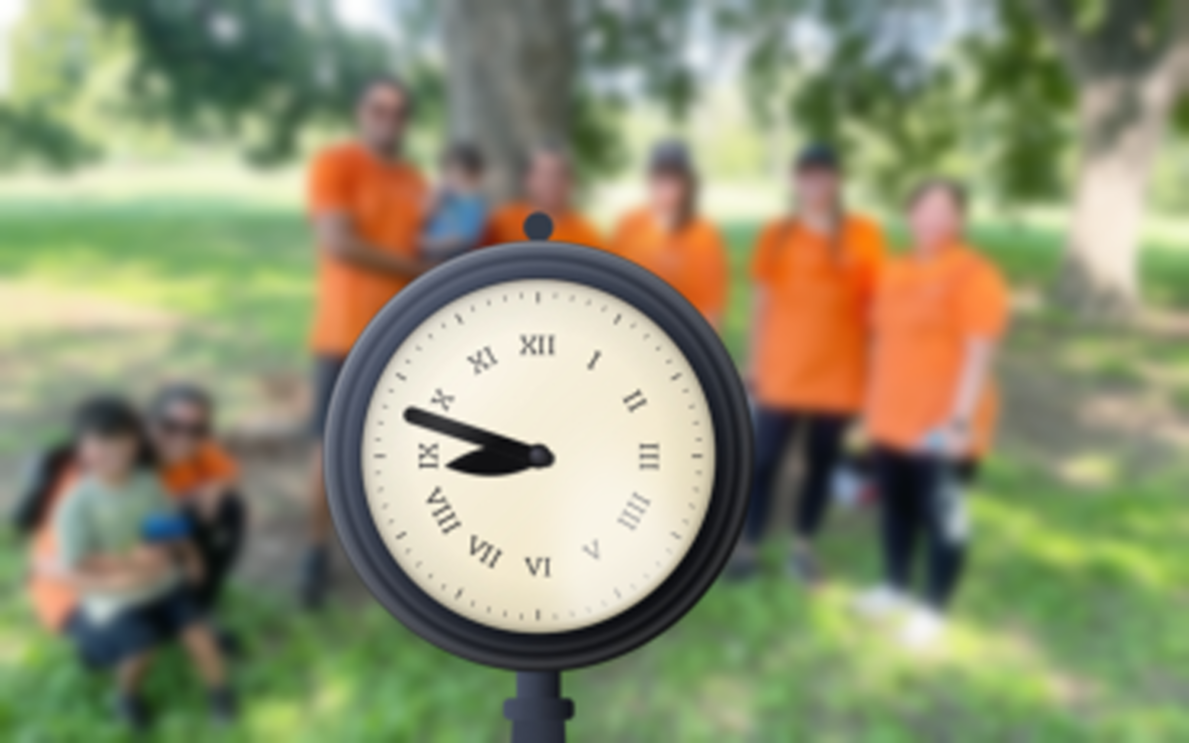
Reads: 8.48
